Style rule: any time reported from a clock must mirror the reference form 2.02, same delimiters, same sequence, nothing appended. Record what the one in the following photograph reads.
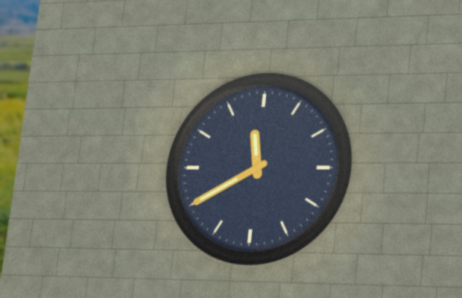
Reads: 11.40
